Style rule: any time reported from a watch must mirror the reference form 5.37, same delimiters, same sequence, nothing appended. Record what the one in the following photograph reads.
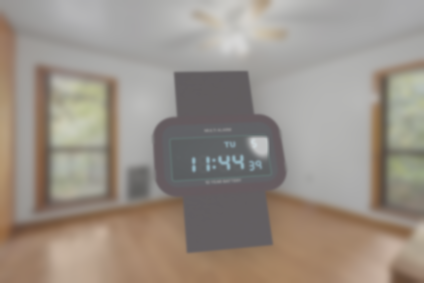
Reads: 11.44
